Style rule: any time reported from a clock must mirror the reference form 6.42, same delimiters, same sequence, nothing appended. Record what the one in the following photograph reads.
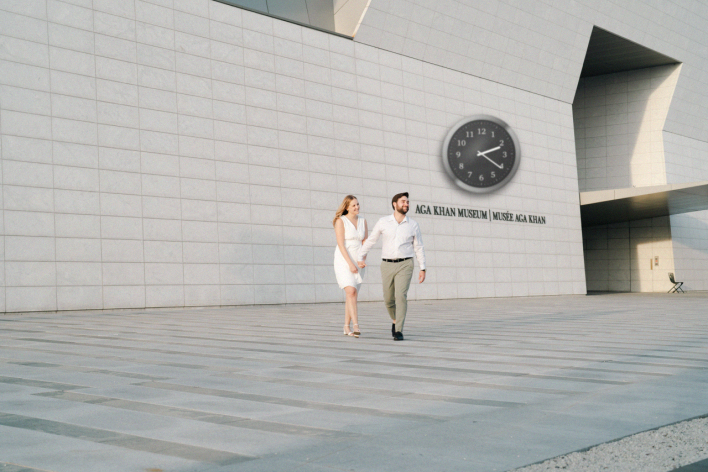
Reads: 2.21
